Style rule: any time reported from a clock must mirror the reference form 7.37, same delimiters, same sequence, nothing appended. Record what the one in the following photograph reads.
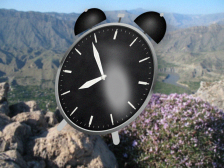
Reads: 7.54
